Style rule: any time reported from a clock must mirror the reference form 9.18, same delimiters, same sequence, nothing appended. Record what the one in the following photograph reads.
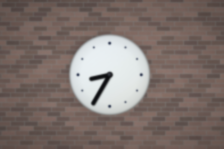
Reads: 8.35
